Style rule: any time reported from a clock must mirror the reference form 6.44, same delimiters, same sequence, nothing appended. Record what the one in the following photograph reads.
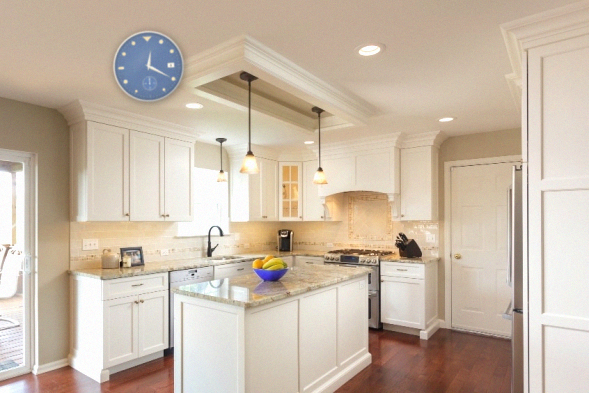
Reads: 12.20
